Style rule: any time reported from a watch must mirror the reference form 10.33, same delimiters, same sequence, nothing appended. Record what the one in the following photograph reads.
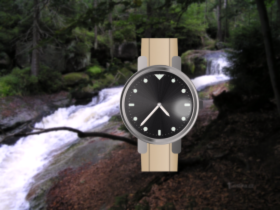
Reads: 4.37
